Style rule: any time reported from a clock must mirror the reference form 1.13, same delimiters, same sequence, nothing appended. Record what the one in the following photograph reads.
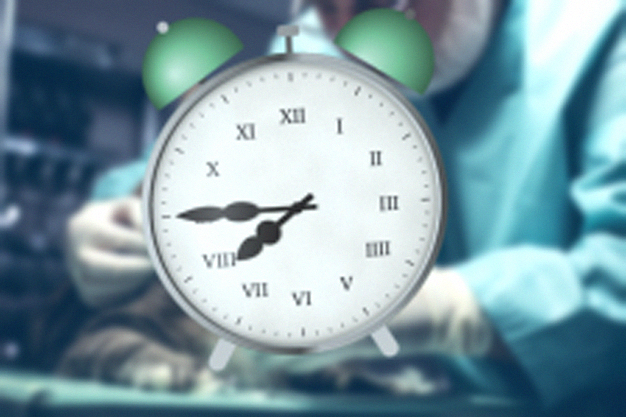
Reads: 7.45
